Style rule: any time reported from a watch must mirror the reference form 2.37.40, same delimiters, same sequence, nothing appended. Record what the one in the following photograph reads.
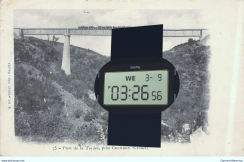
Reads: 3.26.56
